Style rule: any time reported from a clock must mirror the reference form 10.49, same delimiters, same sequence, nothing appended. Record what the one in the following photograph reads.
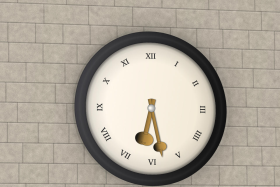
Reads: 6.28
